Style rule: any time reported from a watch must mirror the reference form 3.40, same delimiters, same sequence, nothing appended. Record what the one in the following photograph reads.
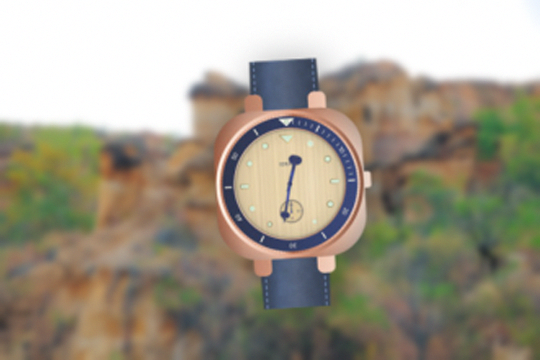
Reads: 12.32
